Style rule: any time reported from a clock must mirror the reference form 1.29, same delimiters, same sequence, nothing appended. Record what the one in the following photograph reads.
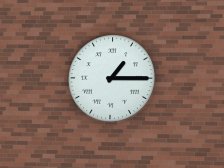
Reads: 1.15
